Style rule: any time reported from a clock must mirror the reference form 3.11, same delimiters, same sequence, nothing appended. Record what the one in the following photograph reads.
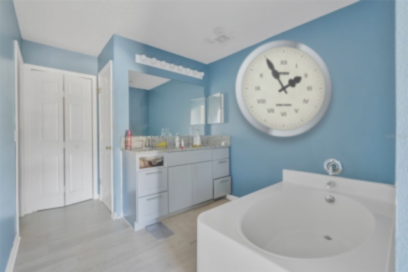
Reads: 1.55
